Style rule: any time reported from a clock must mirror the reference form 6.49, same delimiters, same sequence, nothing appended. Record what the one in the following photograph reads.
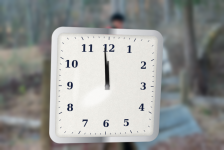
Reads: 11.59
